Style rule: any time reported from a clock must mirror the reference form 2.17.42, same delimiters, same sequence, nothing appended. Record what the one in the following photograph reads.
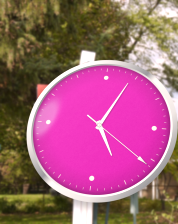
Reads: 5.04.21
